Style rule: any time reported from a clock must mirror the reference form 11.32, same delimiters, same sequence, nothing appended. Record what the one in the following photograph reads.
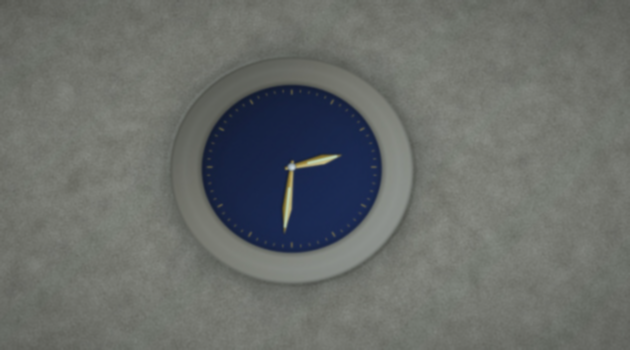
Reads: 2.31
